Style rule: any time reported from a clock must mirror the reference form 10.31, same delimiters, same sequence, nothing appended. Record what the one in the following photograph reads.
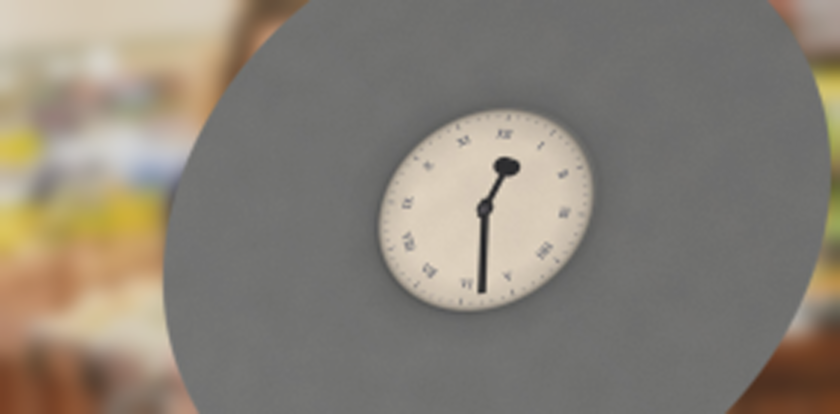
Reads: 12.28
